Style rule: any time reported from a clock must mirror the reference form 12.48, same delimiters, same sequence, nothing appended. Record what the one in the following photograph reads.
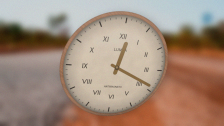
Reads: 12.19
